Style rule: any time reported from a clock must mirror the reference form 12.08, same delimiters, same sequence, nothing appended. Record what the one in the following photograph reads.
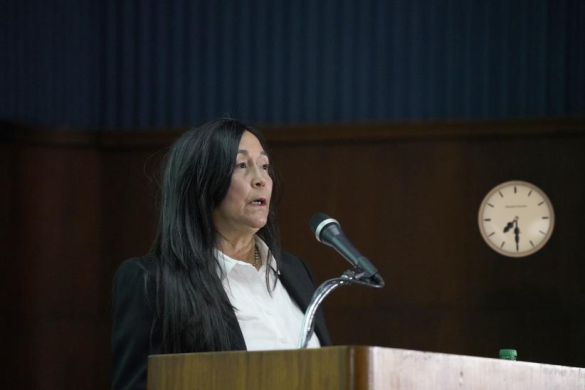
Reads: 7.30
